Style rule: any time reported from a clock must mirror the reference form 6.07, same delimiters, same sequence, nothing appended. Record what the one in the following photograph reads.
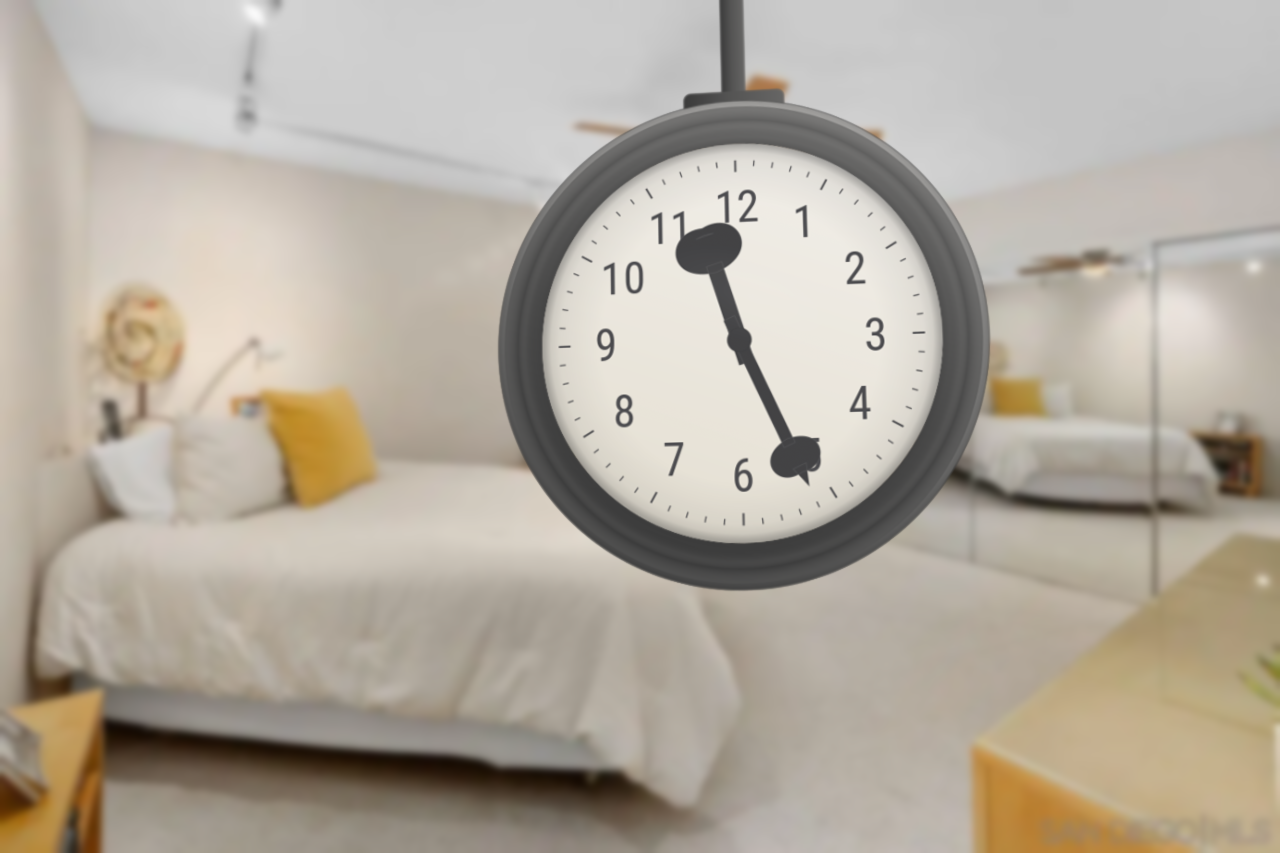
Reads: 11.26
